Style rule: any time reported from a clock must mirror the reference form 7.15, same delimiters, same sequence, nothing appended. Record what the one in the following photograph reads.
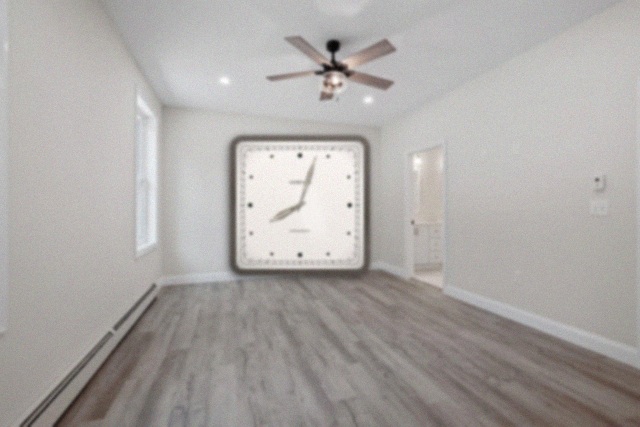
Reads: 8.03
